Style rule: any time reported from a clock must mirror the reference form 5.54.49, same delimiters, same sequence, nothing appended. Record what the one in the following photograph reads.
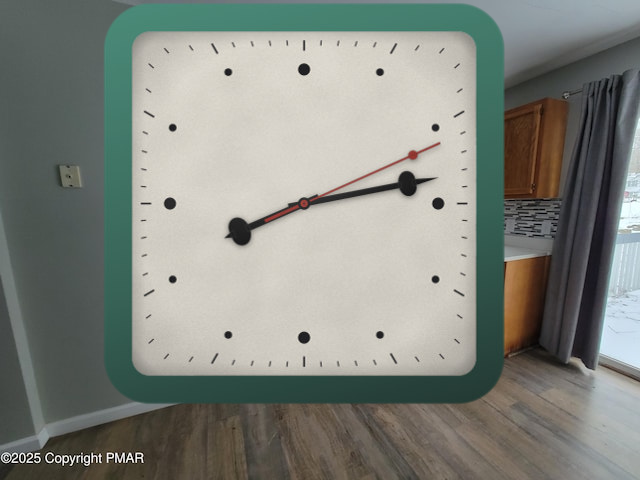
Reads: 8.13.11
